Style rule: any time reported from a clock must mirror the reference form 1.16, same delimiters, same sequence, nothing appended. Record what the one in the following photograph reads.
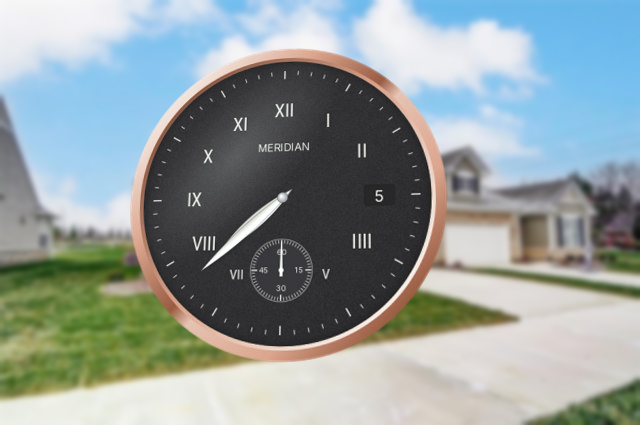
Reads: 7.38
